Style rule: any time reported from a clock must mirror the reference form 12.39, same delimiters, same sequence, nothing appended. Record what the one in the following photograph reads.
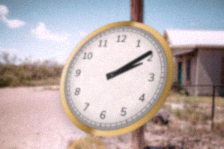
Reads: 2.09
